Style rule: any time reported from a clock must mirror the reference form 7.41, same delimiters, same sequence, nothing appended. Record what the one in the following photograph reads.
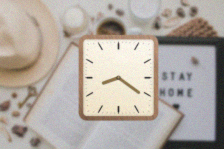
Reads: 8.21
